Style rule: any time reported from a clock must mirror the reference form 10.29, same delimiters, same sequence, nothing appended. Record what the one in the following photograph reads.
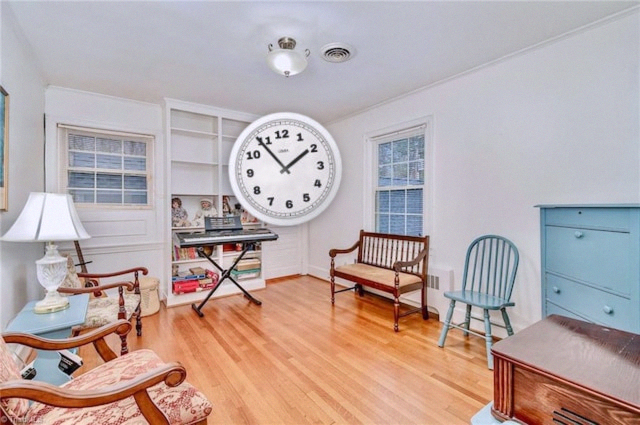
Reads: 1.54
